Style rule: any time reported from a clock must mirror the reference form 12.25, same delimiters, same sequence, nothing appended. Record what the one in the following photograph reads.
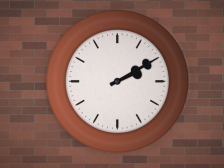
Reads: 2.10
